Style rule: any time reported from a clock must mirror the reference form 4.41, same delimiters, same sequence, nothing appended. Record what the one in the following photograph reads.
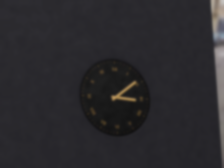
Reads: 3.09
